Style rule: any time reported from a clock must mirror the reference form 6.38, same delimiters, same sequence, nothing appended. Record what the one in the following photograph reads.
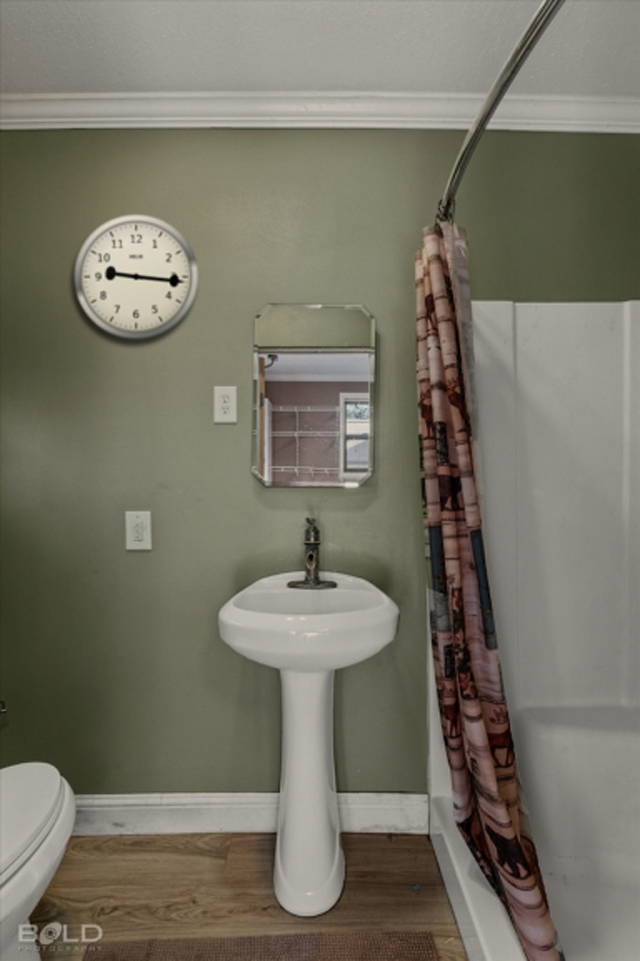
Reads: 9.16
